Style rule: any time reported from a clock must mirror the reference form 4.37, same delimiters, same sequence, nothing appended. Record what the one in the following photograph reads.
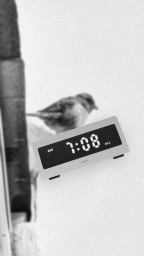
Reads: 7.08
